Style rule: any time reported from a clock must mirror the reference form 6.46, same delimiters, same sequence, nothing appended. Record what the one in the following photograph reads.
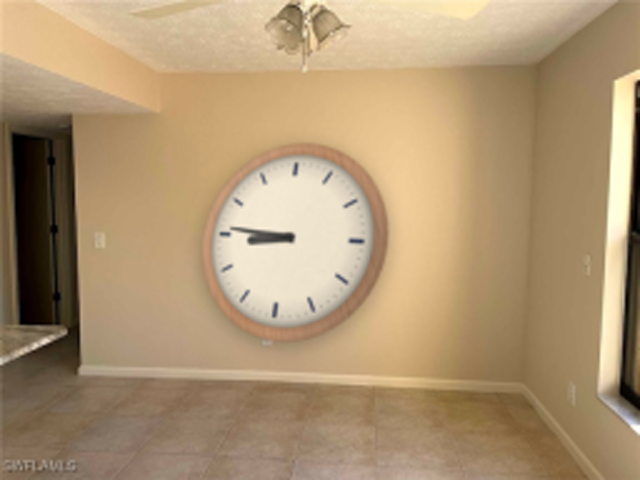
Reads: 8.46
